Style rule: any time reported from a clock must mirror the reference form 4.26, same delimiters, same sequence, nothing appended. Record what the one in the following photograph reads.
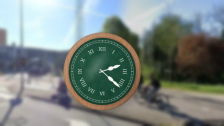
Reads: 2.22
